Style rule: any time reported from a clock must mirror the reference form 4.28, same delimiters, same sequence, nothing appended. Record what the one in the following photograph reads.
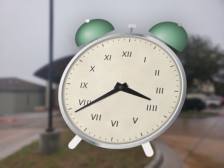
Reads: 3.39
